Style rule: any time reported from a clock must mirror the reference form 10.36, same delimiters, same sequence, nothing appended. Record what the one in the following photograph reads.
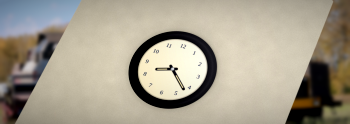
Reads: 8.22
